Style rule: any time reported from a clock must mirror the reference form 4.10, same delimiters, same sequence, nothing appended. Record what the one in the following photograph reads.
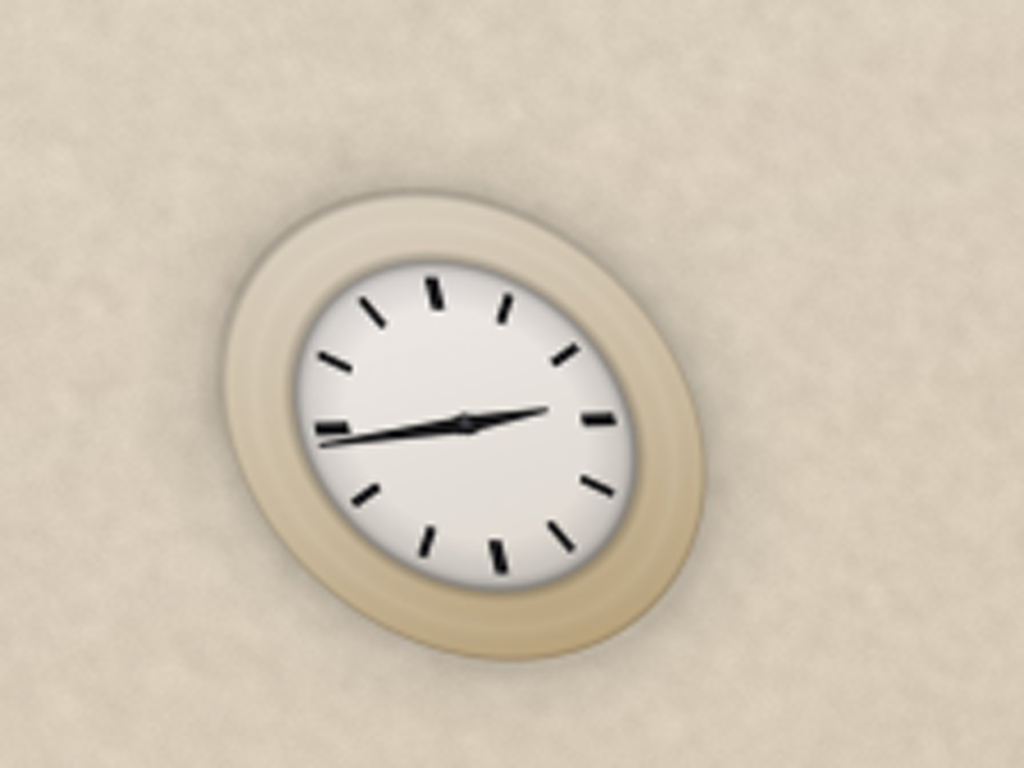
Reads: 2.44
